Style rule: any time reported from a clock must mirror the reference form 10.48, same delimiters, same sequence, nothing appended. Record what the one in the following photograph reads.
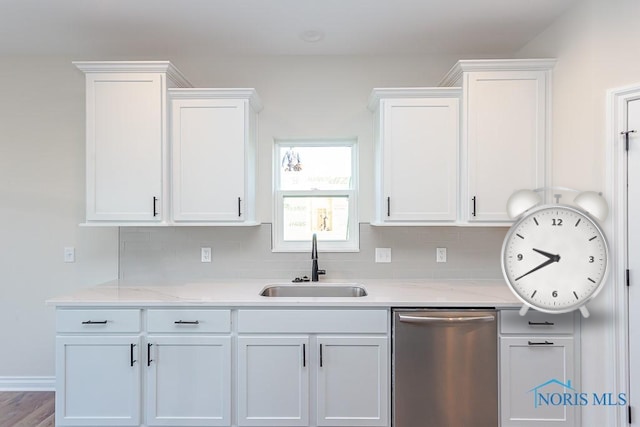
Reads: 9.40
